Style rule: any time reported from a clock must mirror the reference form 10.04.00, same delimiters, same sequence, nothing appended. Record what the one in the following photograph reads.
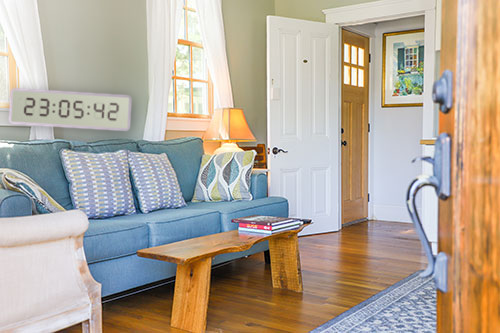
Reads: 23.05.42
